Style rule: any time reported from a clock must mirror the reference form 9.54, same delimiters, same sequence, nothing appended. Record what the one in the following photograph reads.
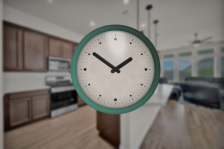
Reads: 1.51
